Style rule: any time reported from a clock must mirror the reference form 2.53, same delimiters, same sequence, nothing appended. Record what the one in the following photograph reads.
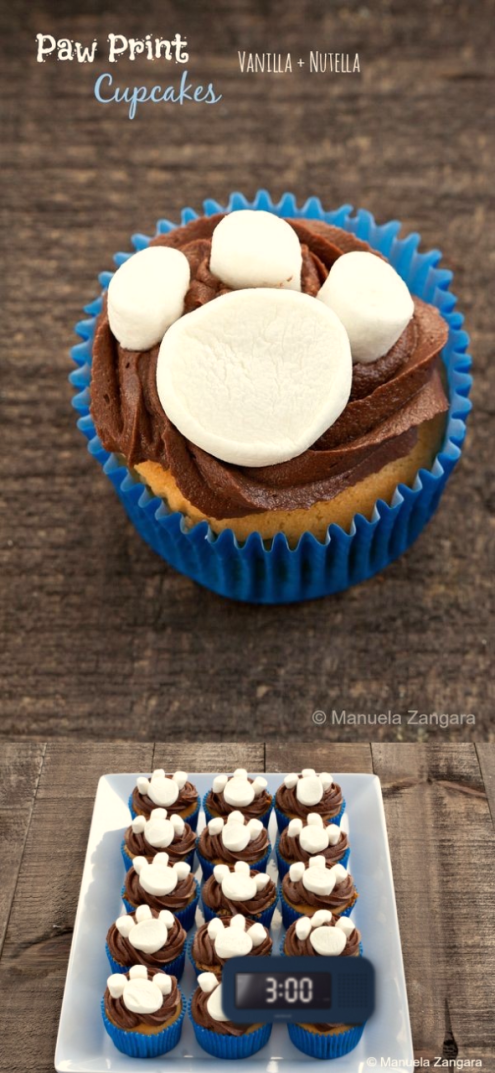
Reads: 3.00
